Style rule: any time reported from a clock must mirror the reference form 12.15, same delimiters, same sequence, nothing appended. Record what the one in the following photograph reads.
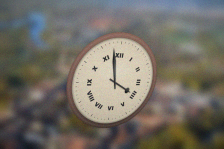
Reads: 3.58
